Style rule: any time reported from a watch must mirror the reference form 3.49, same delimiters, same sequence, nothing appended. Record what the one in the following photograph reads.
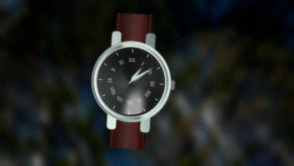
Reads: 1.09
